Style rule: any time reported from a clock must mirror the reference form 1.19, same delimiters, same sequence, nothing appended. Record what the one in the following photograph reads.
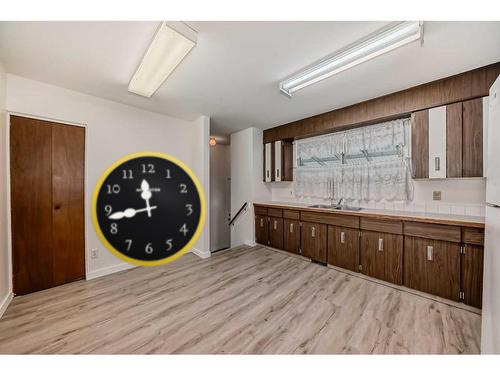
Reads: 11.43
